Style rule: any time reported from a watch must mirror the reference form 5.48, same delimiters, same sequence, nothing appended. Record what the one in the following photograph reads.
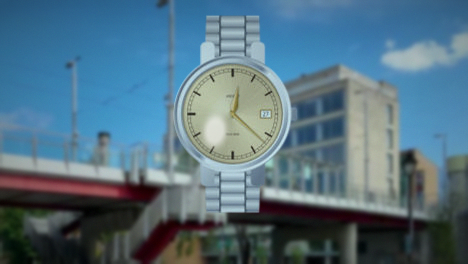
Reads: 12.22
